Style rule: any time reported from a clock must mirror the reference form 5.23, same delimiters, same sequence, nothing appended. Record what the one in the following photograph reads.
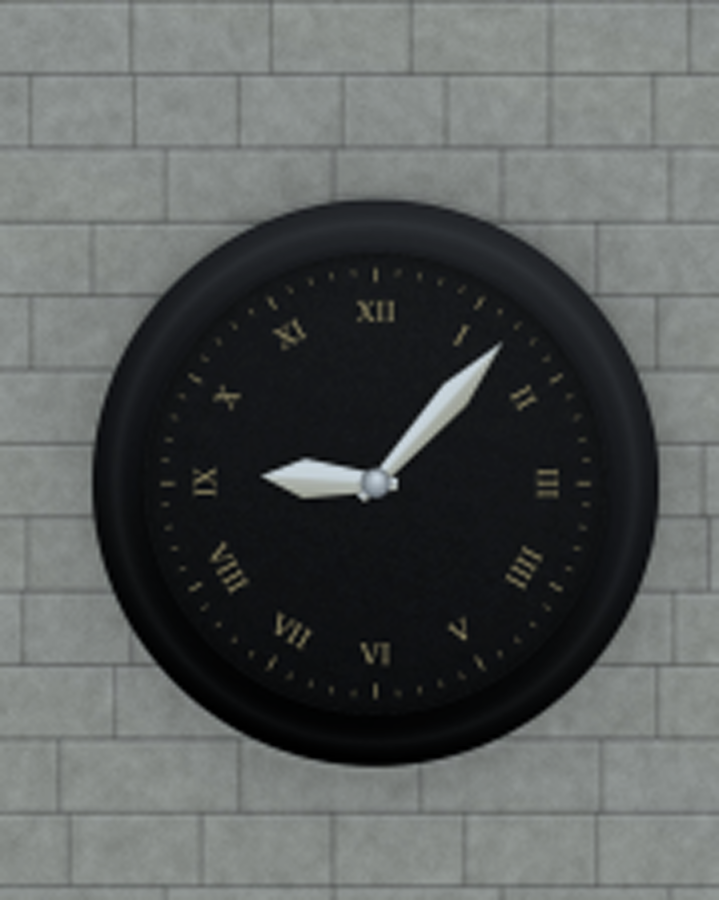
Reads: 9.07
